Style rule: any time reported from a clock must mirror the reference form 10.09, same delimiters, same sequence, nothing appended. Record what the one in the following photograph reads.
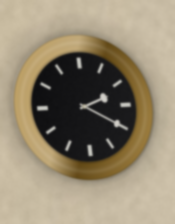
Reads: 2.20
